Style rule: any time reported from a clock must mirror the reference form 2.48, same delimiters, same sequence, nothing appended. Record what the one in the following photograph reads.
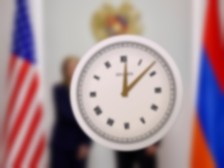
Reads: 12.08
